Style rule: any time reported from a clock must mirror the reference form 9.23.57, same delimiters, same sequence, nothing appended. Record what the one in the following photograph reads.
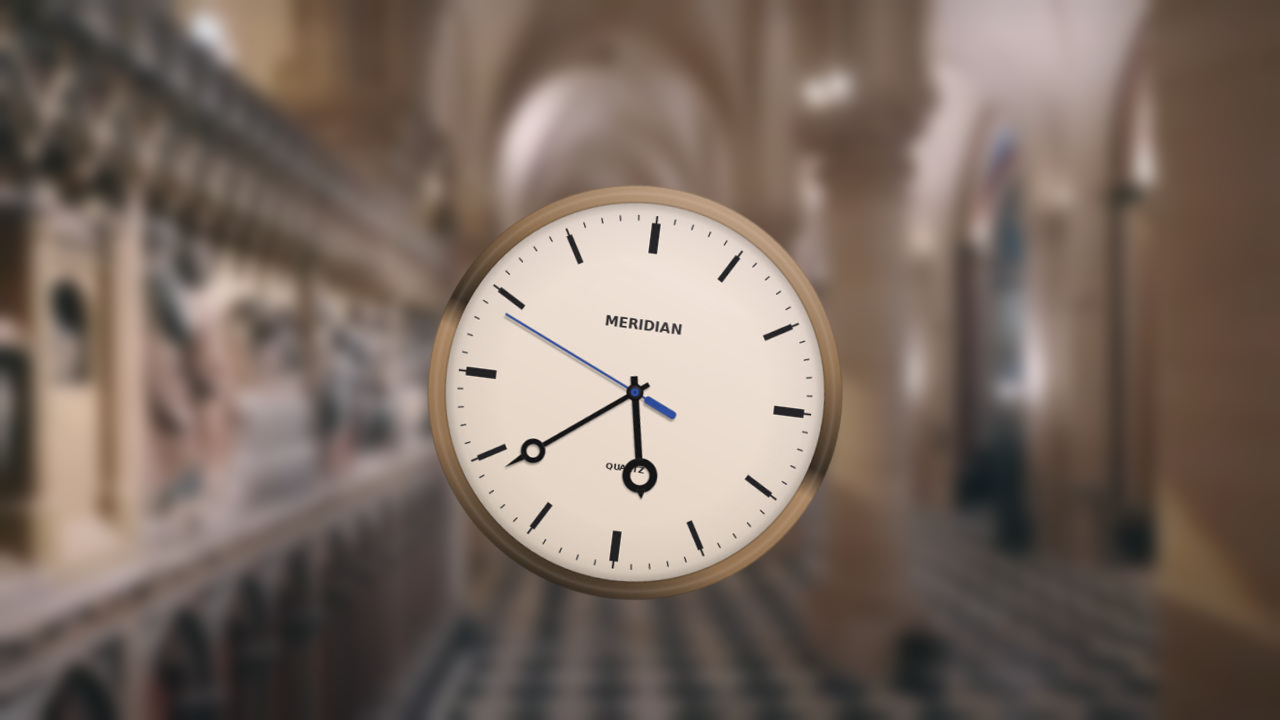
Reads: 5.38.49
